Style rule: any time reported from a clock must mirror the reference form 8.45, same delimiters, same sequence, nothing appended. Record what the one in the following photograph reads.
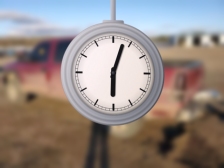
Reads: 6.03
